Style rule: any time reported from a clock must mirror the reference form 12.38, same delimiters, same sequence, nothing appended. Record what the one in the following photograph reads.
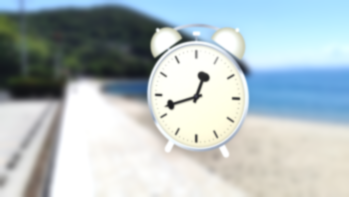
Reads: 12.42
